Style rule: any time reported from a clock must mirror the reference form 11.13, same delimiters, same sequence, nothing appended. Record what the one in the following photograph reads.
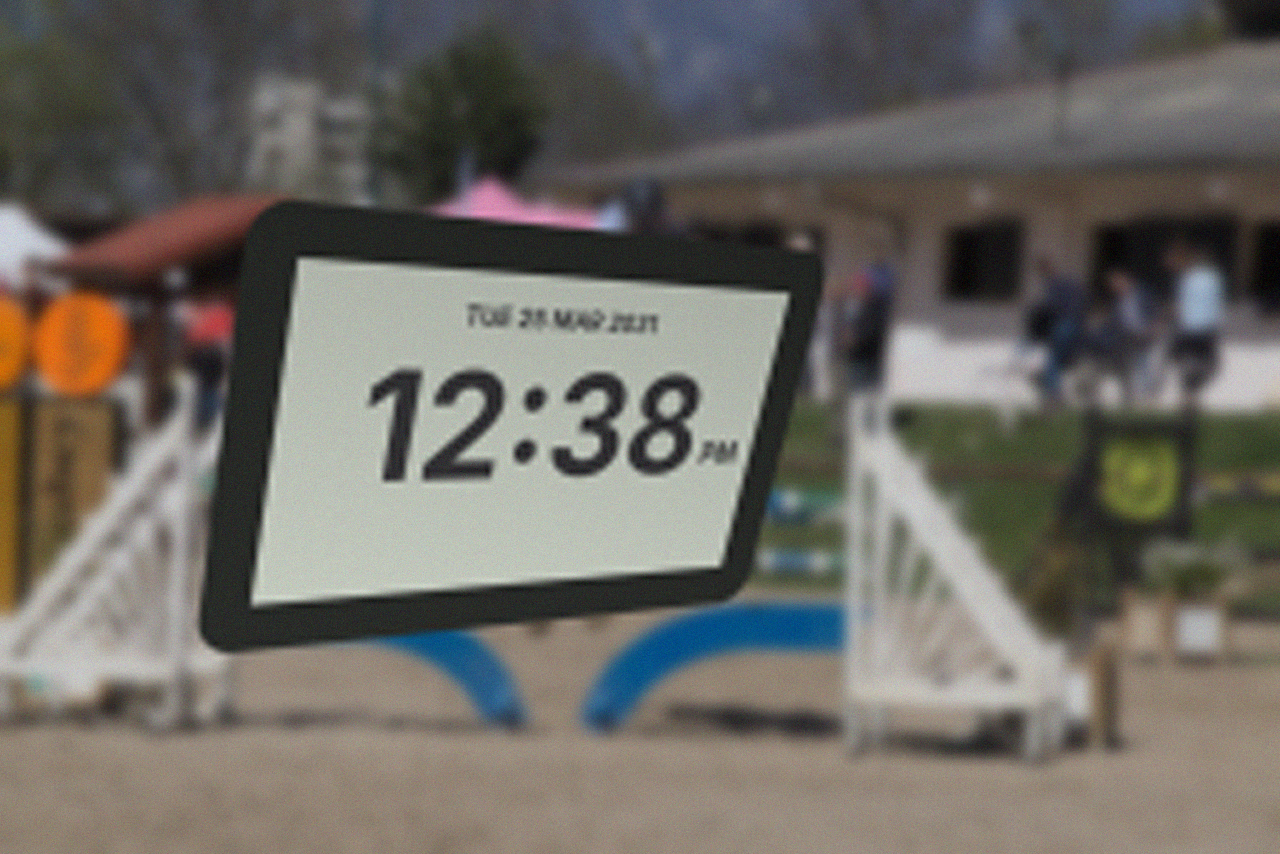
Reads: 12.38
